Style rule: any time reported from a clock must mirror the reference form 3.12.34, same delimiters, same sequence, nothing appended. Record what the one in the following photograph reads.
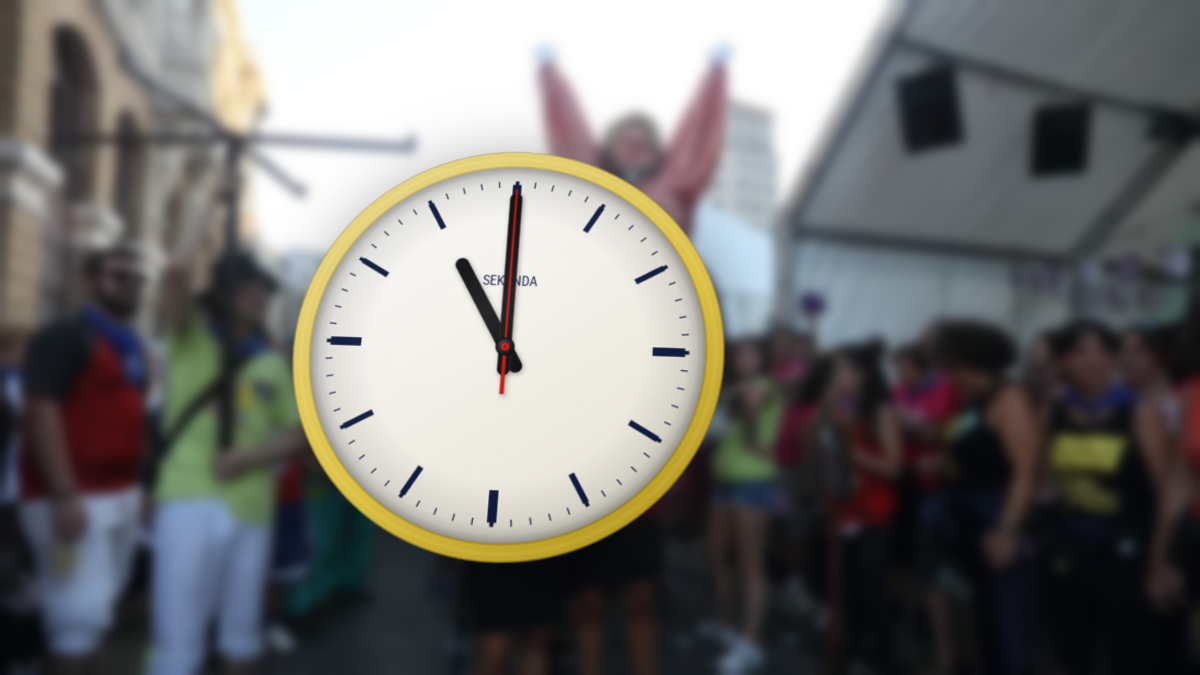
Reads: 11.00.00
